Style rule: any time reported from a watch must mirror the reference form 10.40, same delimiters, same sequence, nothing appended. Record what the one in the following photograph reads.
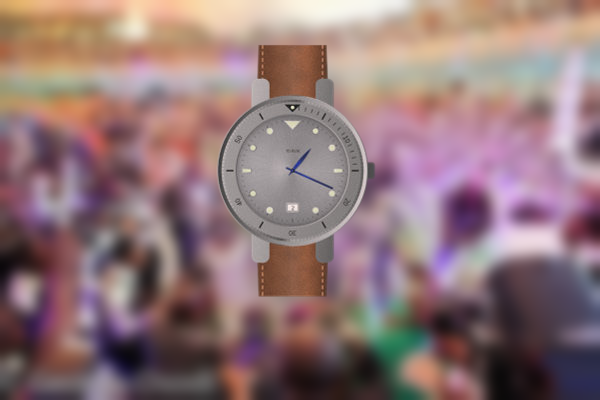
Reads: 1.19
